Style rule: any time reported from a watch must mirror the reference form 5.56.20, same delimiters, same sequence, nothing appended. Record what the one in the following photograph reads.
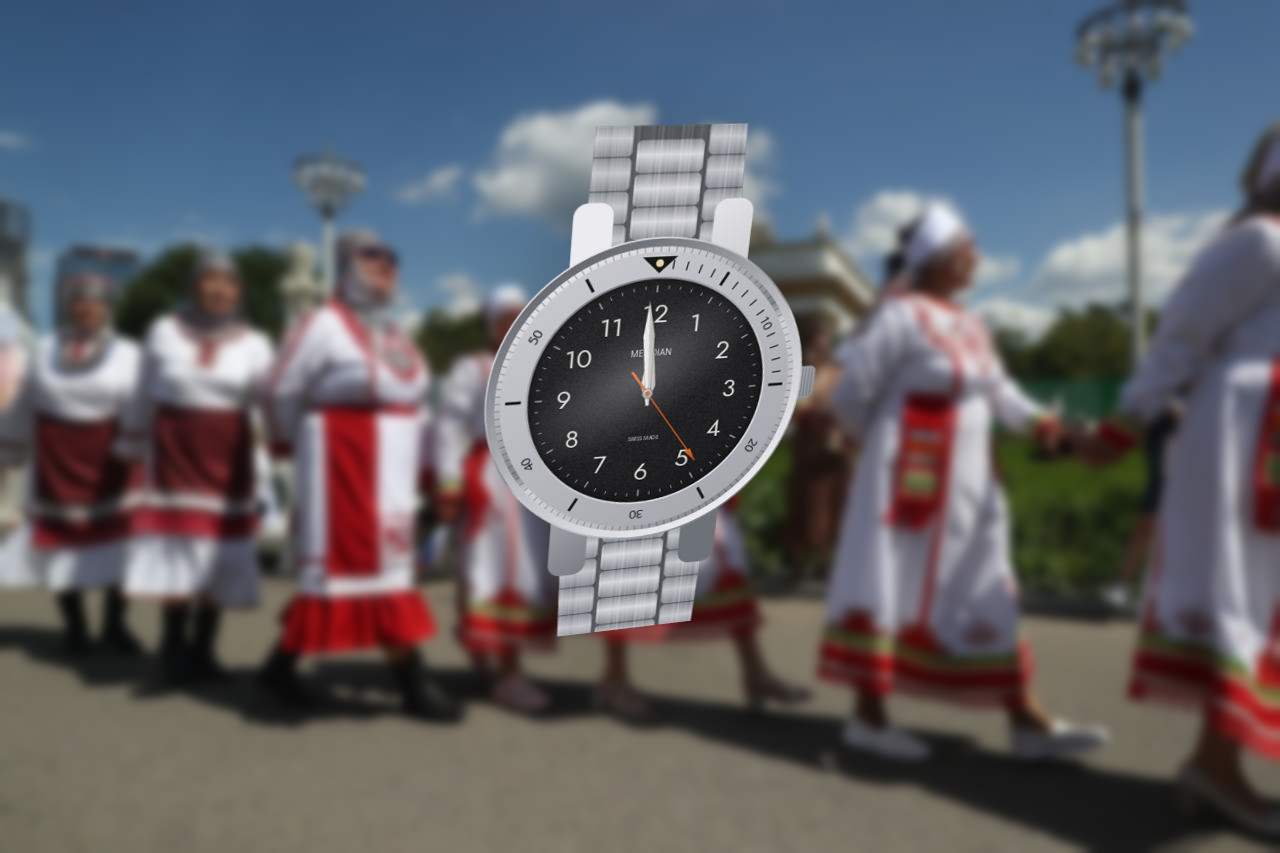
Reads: 11.59.24
